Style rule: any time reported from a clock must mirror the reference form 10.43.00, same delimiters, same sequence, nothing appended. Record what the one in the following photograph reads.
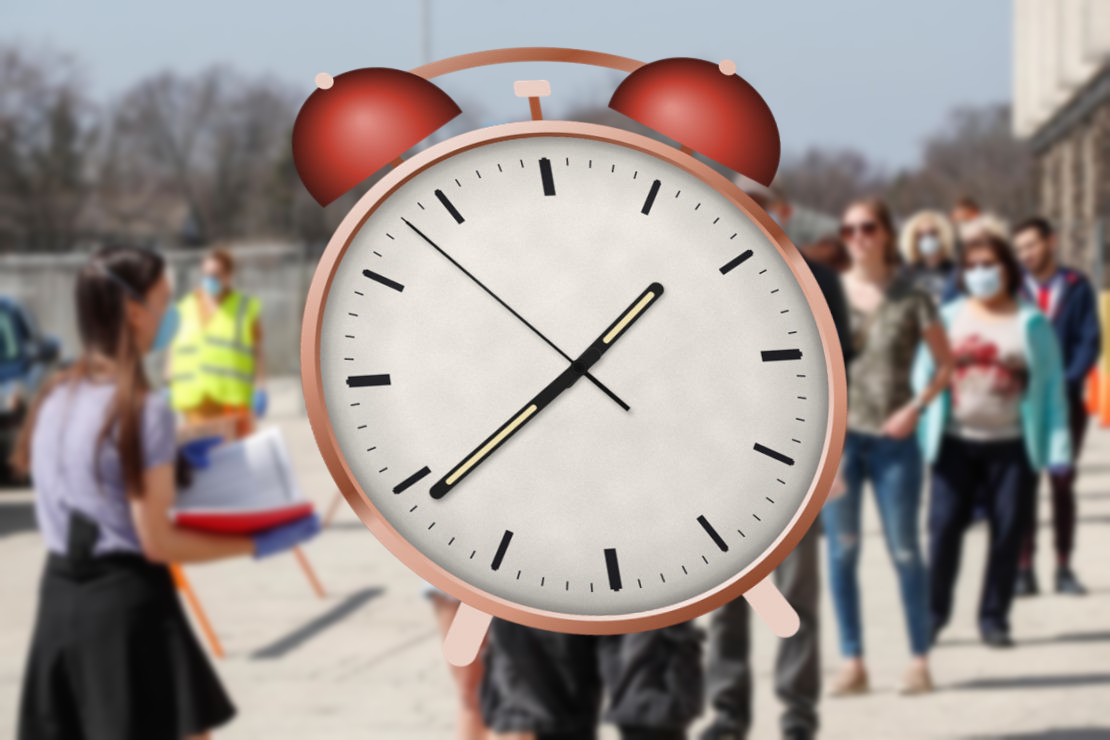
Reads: 1.38.53
